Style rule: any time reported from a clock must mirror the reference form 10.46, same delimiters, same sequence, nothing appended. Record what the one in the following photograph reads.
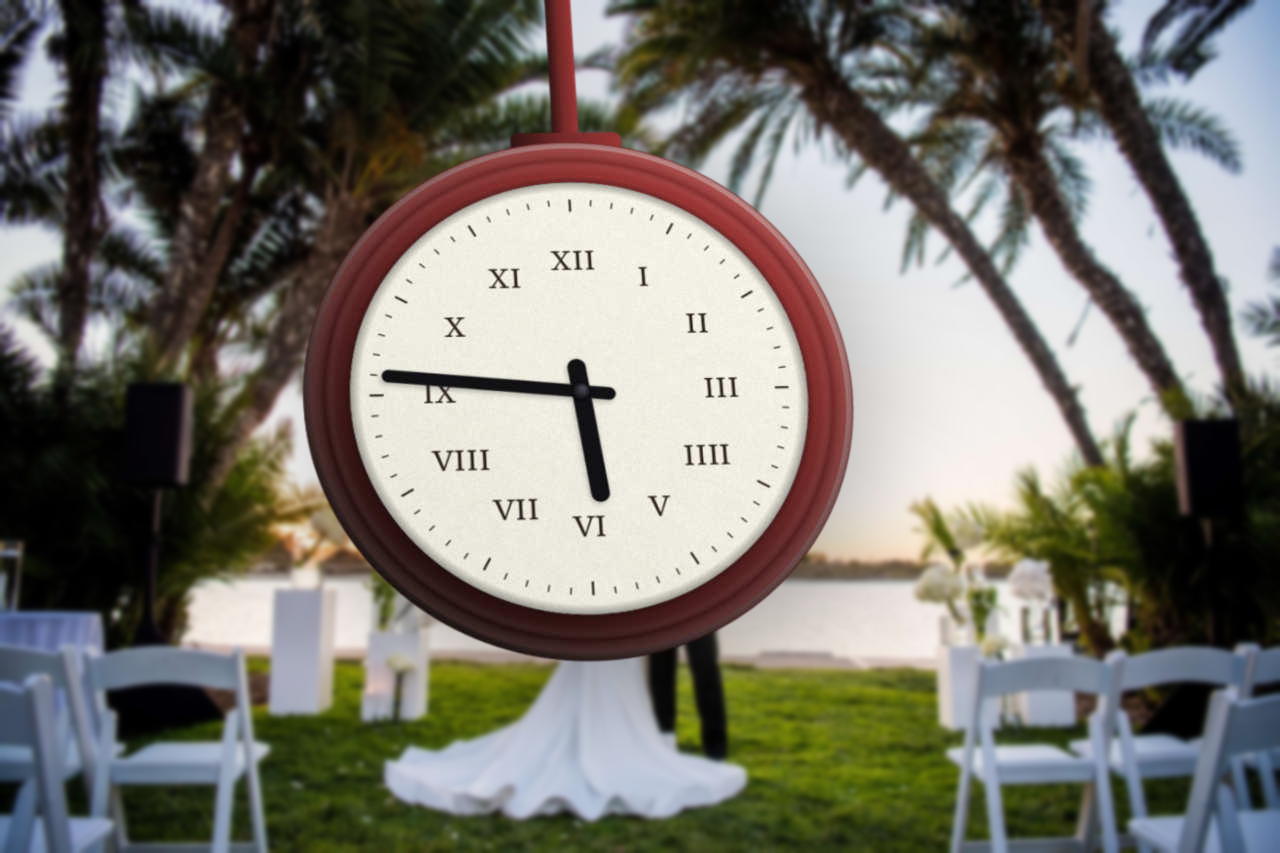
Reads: 5.46
